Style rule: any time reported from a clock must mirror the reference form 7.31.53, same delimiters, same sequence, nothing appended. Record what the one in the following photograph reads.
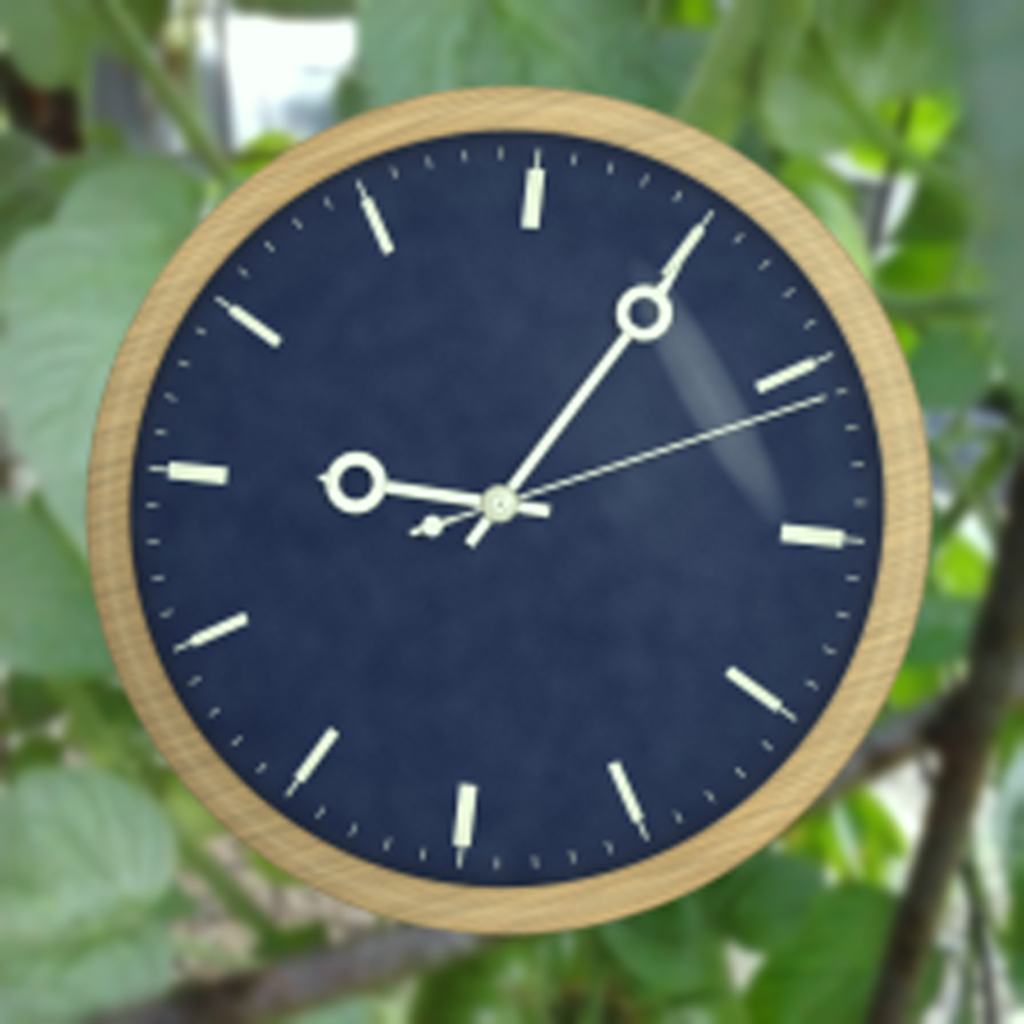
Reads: 9.05.11
